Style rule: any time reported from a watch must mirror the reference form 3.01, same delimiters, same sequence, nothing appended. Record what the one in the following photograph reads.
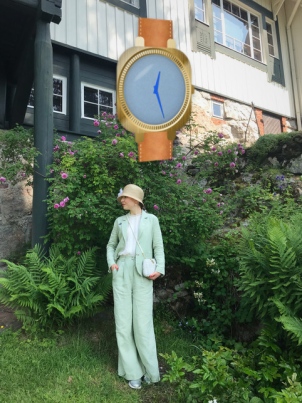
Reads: 12.27
